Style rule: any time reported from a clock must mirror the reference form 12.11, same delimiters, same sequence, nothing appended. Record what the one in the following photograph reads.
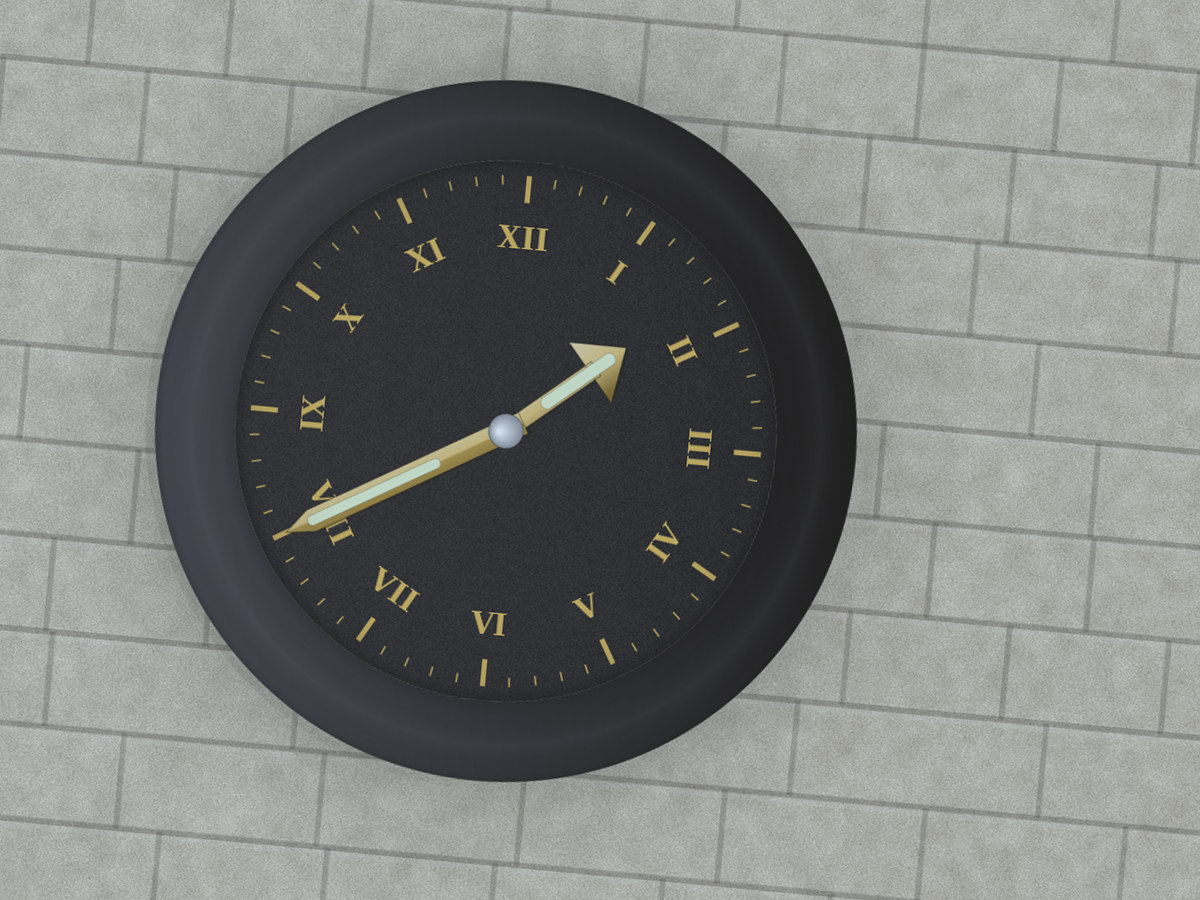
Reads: 1.40
